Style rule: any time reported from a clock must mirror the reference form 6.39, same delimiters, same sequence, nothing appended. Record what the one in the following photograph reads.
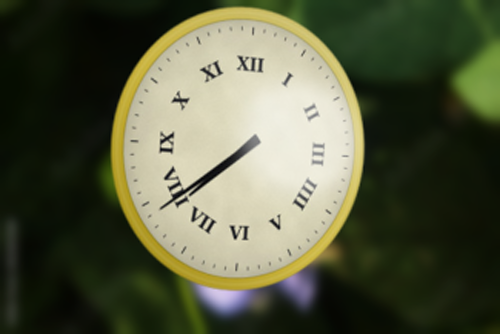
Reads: 7.39
